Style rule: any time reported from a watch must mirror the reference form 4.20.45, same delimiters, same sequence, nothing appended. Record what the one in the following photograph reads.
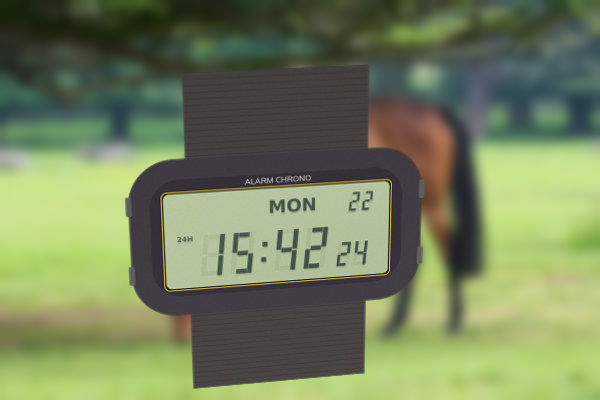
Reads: 15.42.24
